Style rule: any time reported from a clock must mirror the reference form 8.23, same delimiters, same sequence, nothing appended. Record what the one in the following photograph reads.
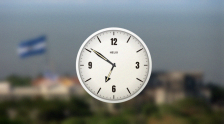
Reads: 6.51
